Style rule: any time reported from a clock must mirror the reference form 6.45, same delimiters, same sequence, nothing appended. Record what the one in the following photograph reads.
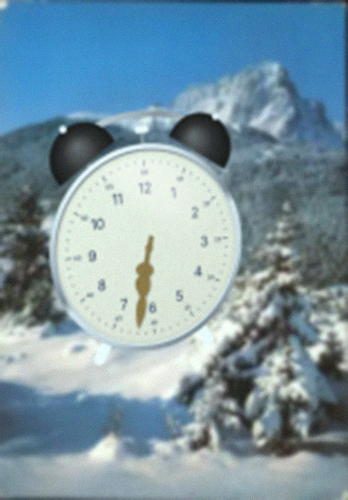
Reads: 6.32
